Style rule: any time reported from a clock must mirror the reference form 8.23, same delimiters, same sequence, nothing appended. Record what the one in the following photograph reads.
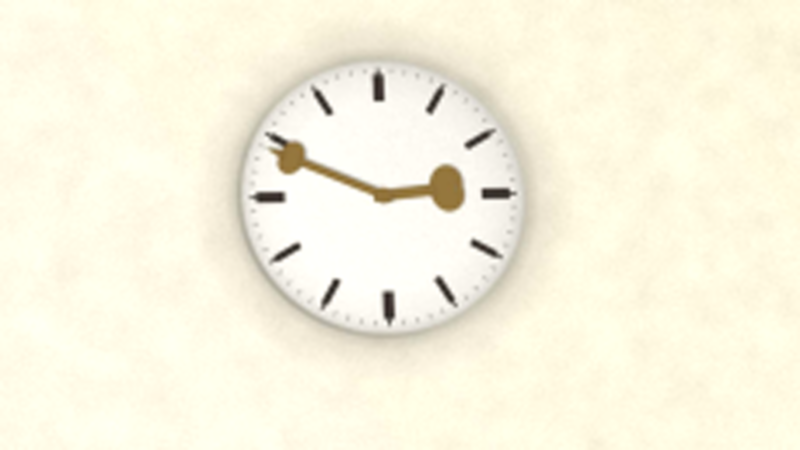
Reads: 2.49
